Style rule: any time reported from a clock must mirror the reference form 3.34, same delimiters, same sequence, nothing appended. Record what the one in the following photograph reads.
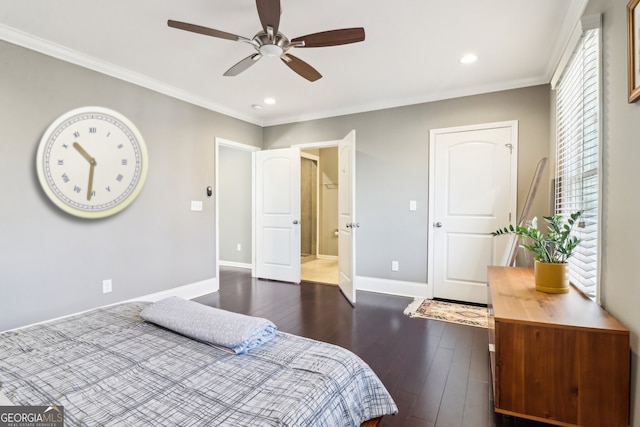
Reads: 10.31
